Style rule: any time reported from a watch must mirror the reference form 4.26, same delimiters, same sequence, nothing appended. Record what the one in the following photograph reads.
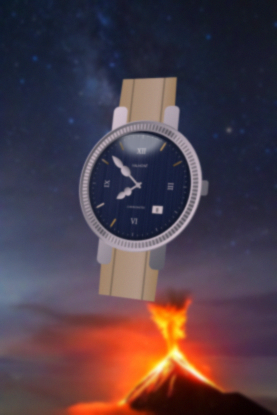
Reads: 7.52
